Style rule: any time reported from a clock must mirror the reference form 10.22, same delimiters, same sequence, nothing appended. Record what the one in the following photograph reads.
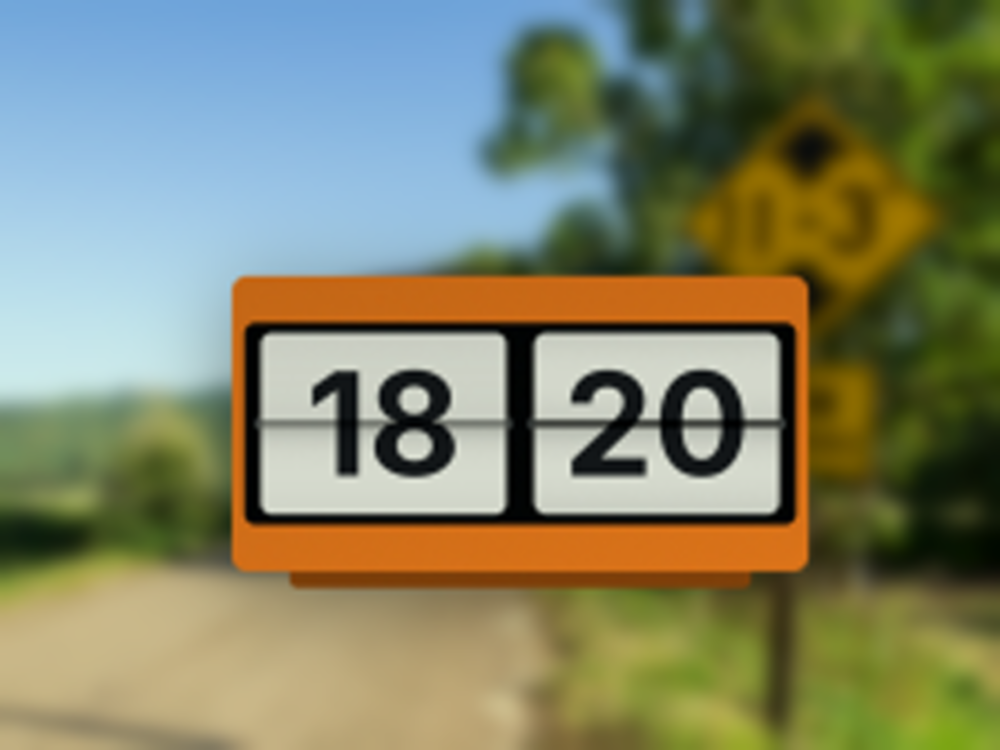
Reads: 18.20
